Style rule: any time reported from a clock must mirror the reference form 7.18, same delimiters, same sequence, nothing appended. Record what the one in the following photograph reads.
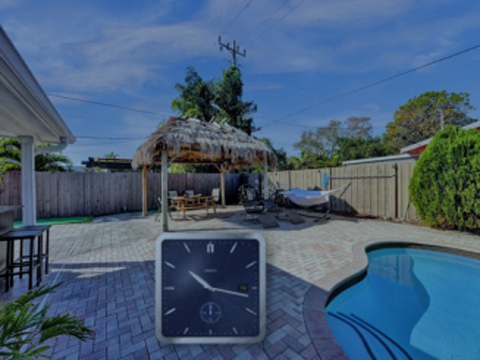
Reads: 10.17
